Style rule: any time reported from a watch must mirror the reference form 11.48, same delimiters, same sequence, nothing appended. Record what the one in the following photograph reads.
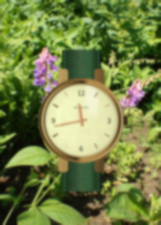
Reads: 11.43
